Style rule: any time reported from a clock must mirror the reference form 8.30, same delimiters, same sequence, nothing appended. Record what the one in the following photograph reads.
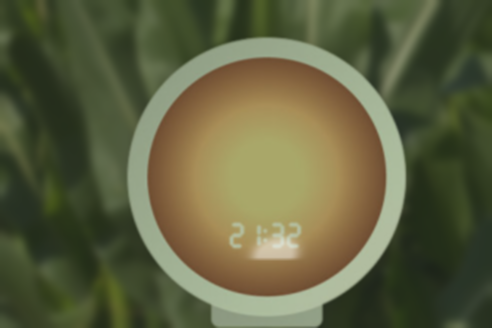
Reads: 21.32
